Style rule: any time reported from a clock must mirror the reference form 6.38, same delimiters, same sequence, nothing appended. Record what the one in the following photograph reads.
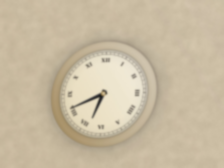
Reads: 6.41
